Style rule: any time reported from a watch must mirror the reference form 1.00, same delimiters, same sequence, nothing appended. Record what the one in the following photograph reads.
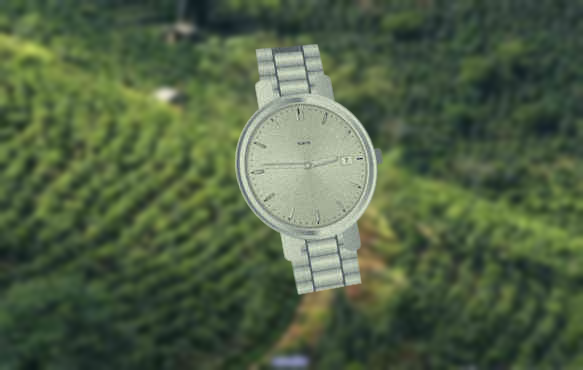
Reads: 2.46
